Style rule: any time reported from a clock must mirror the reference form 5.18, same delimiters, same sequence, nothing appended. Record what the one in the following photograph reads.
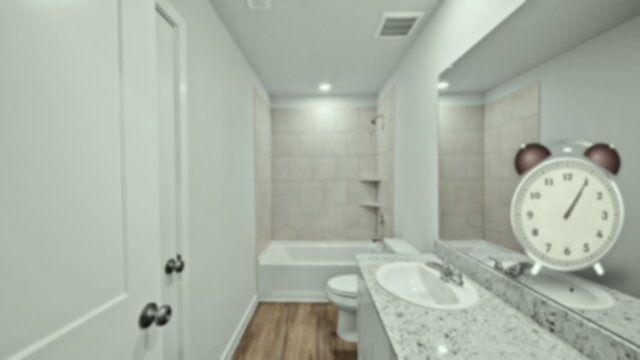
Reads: 1.05
